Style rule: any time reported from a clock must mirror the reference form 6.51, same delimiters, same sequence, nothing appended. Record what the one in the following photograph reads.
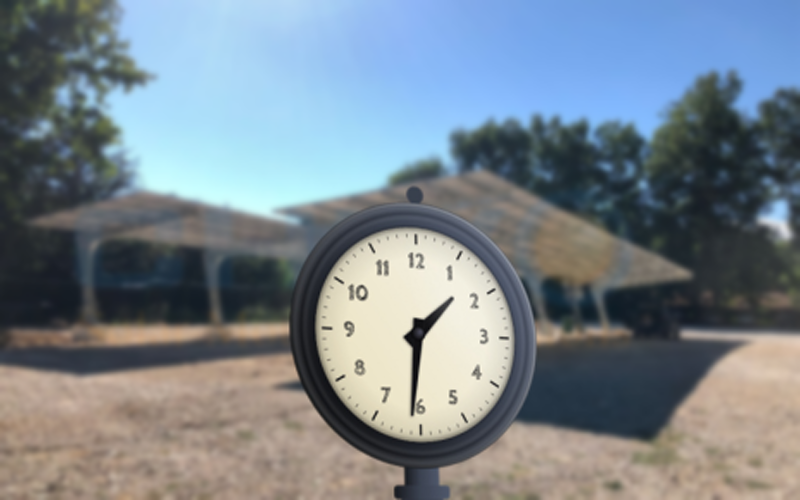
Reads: 1.31
